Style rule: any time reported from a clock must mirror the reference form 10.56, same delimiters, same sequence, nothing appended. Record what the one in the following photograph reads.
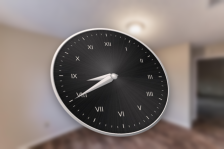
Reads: 8.40
